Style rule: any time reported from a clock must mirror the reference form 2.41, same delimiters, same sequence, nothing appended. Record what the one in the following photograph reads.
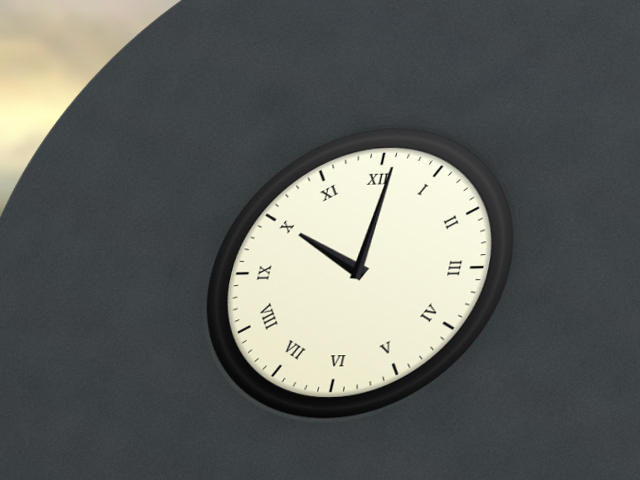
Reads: 10.01
